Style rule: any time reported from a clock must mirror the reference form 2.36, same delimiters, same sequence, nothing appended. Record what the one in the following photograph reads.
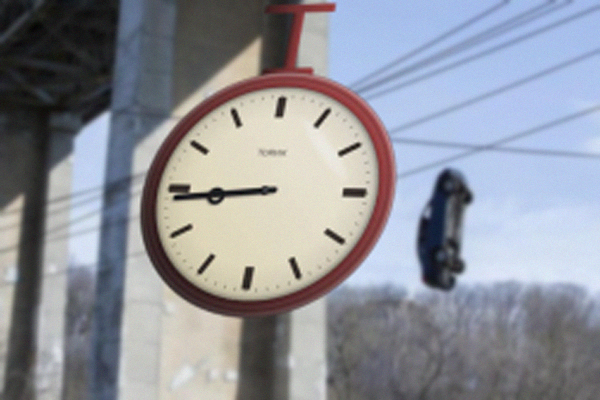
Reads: 8.44
